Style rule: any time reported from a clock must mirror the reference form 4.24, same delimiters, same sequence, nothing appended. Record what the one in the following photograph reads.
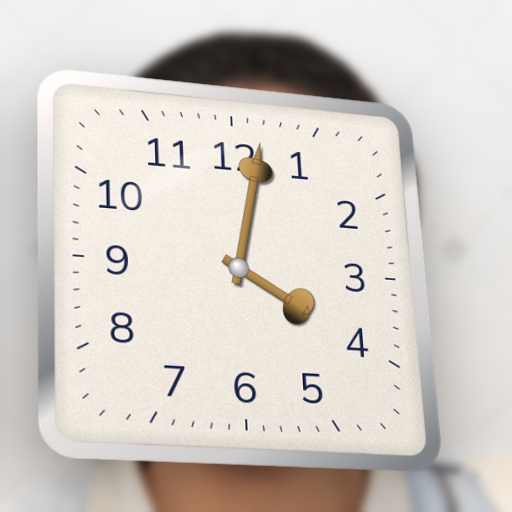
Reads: 4.02
